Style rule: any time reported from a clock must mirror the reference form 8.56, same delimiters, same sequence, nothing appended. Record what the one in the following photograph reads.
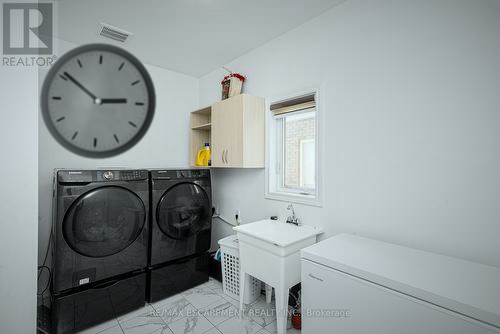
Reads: 2.51
